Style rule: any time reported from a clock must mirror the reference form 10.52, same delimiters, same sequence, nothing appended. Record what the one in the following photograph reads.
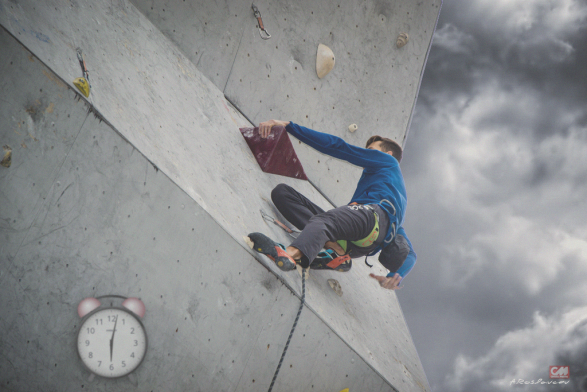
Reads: 6.02
